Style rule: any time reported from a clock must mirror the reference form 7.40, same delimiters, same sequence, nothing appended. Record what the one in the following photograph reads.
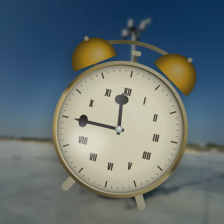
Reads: 11.45
